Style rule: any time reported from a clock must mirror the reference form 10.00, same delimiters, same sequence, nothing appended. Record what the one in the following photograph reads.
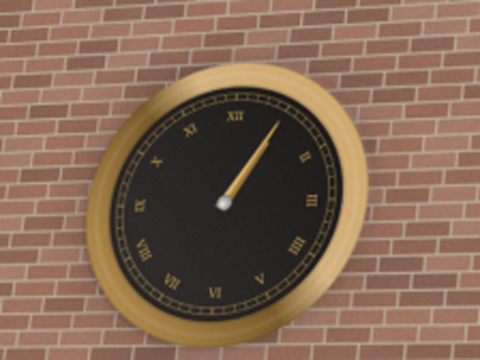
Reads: 1.05
